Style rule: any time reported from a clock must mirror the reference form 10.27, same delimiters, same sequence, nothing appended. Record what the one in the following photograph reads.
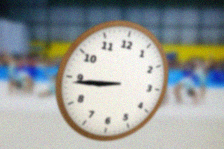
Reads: 8.44
